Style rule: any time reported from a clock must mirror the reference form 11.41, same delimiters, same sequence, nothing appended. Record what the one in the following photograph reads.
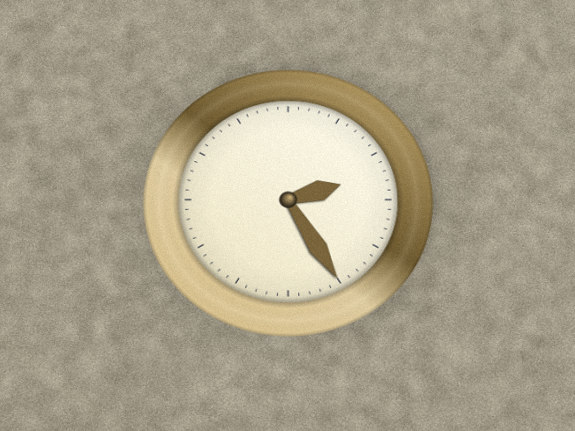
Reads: 2.25
